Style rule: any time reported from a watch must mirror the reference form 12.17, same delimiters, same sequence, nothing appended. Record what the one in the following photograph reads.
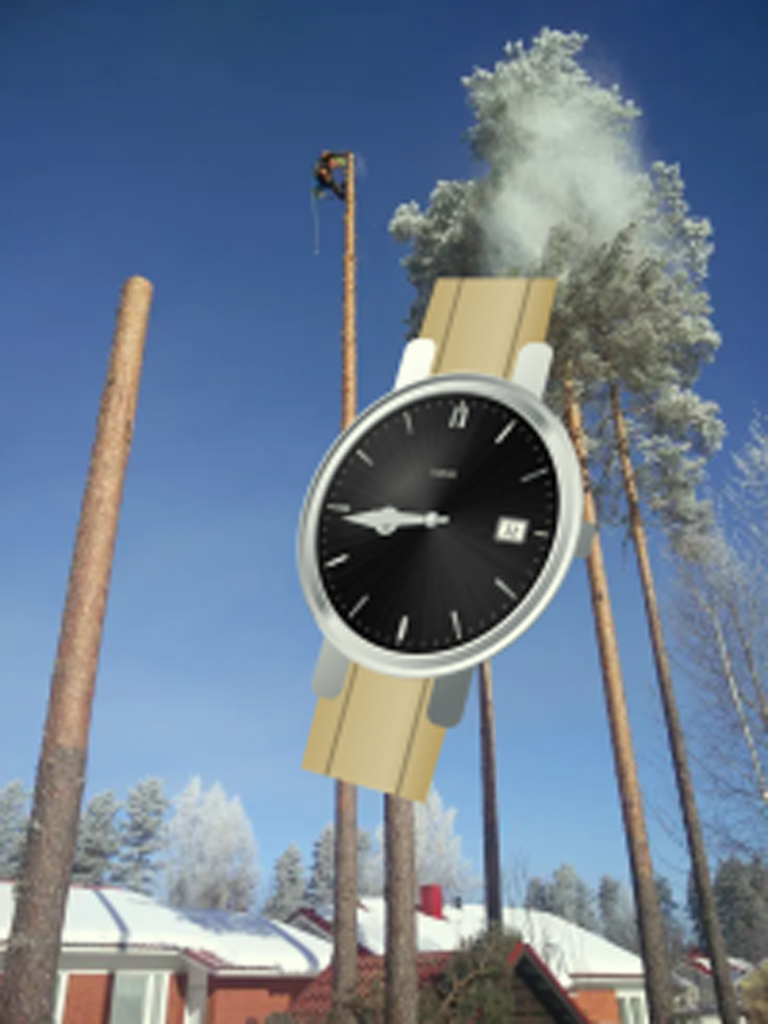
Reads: 8.44
